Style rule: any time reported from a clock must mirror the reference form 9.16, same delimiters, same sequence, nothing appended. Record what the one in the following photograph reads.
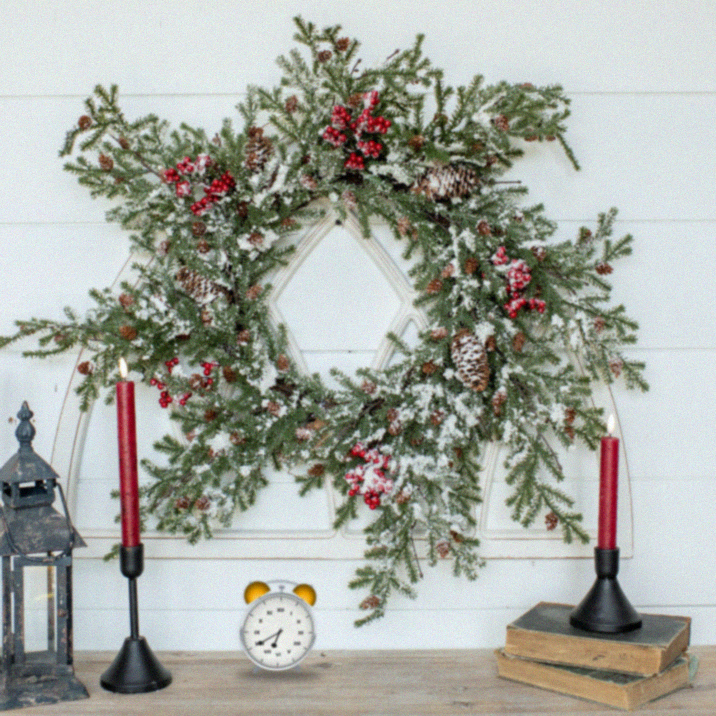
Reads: 6.40
